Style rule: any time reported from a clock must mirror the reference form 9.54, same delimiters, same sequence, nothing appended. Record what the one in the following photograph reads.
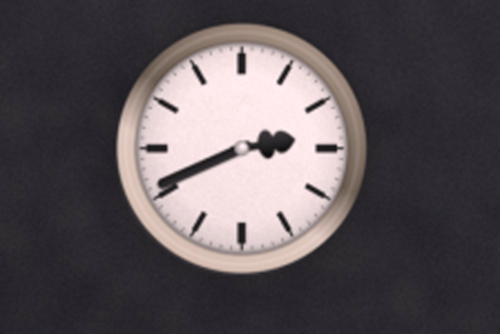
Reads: 2.41
